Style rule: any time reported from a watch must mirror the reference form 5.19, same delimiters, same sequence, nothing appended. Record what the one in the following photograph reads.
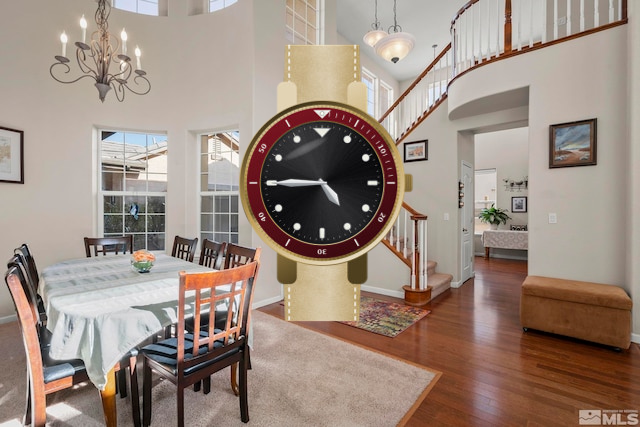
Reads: 4.45
